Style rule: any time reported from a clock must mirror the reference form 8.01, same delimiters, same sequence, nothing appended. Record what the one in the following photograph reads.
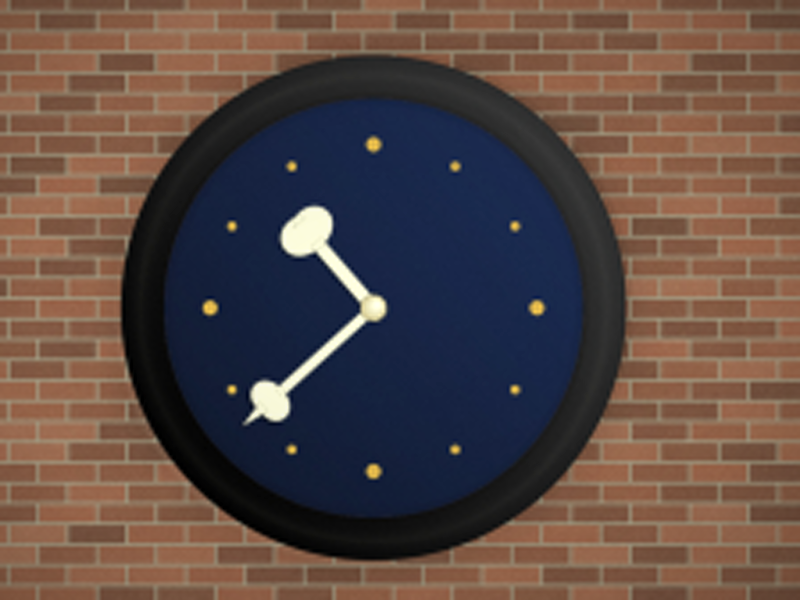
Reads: 10.38
